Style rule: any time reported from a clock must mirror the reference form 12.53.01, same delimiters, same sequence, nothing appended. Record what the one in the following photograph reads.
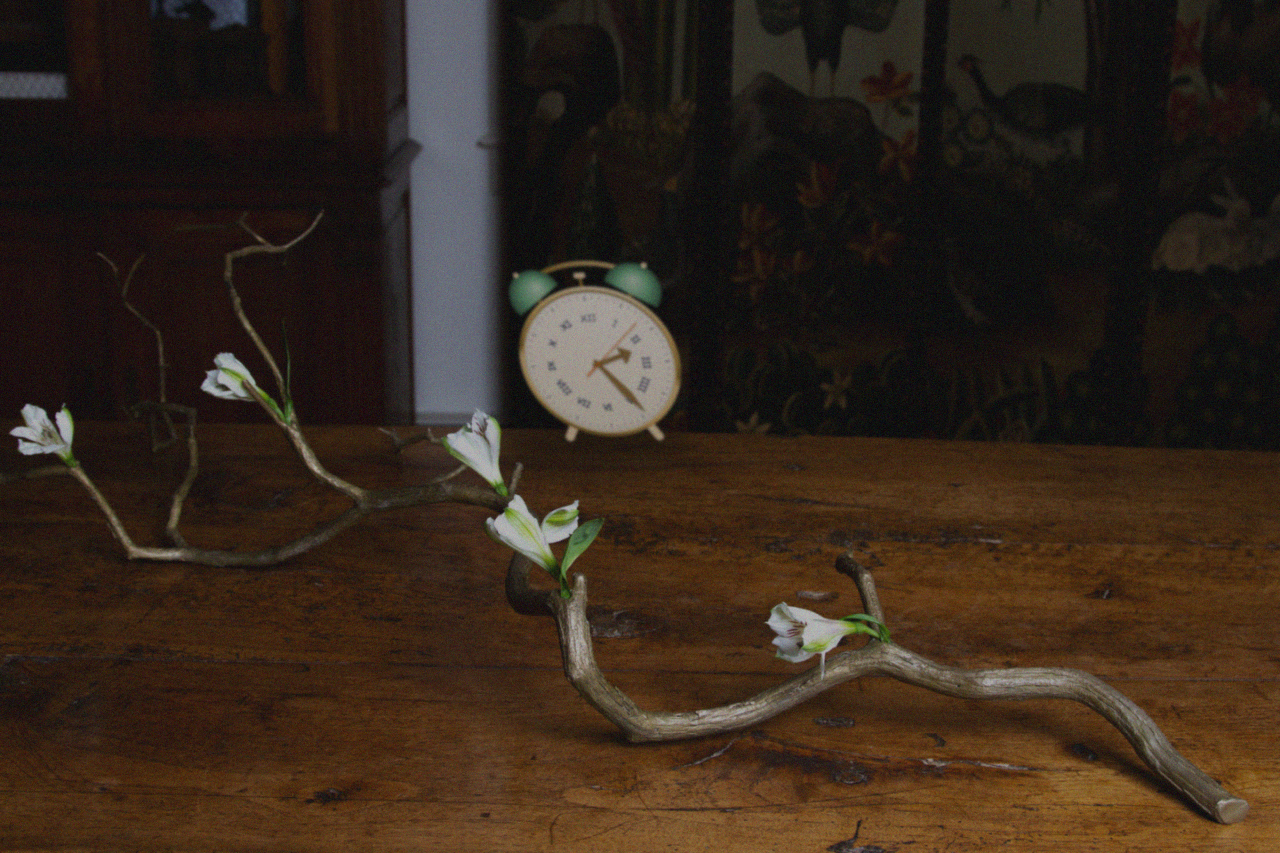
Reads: 2.24.08
